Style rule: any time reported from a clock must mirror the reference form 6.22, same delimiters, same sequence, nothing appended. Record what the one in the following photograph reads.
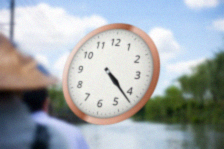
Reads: 4.22
